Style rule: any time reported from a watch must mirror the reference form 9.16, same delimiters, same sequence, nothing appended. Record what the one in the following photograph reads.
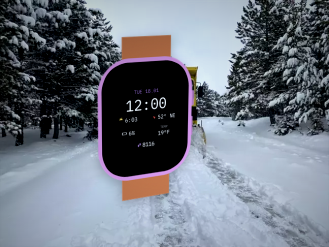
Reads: 12.00
